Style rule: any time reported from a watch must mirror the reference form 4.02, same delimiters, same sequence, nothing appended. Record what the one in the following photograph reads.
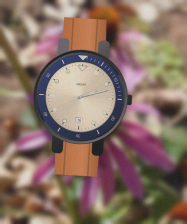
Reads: 2.12
